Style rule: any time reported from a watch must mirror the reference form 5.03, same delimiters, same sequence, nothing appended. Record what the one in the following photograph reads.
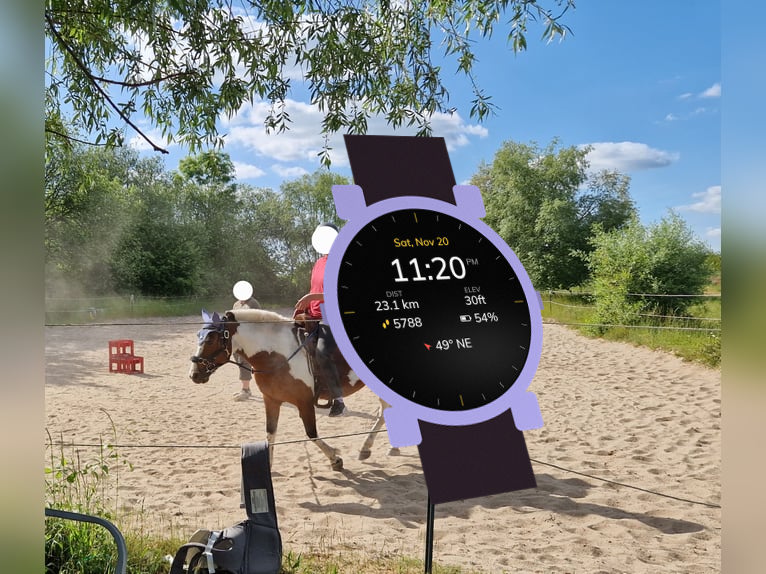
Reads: 11.20
